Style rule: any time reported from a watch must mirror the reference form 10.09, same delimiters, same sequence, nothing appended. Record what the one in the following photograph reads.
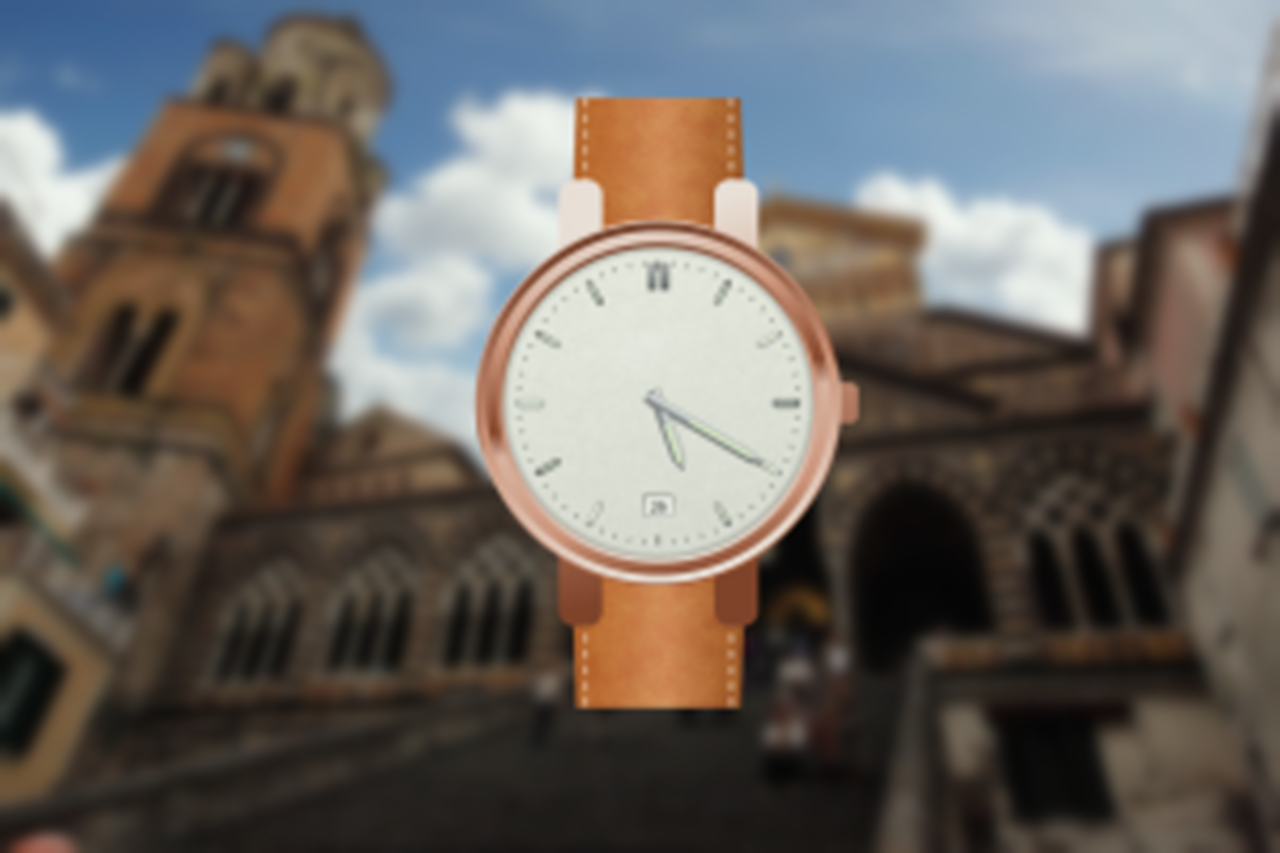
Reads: 5.20
